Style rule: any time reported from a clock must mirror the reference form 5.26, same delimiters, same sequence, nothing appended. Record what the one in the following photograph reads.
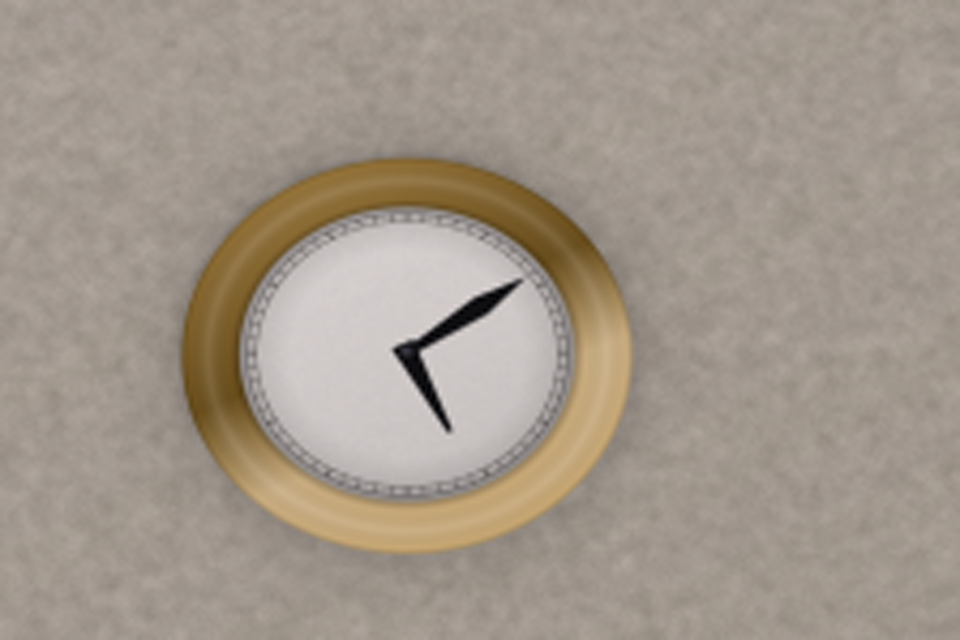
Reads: 5.09
